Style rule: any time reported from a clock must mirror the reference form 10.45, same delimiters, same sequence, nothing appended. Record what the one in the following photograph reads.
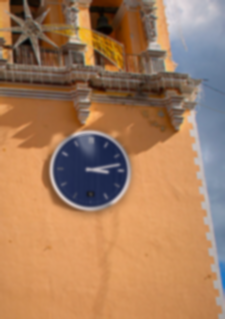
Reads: 3.13
